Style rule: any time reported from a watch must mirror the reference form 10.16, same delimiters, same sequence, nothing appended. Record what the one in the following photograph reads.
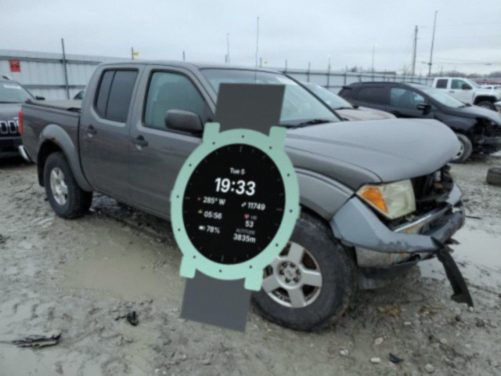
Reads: 19.33
